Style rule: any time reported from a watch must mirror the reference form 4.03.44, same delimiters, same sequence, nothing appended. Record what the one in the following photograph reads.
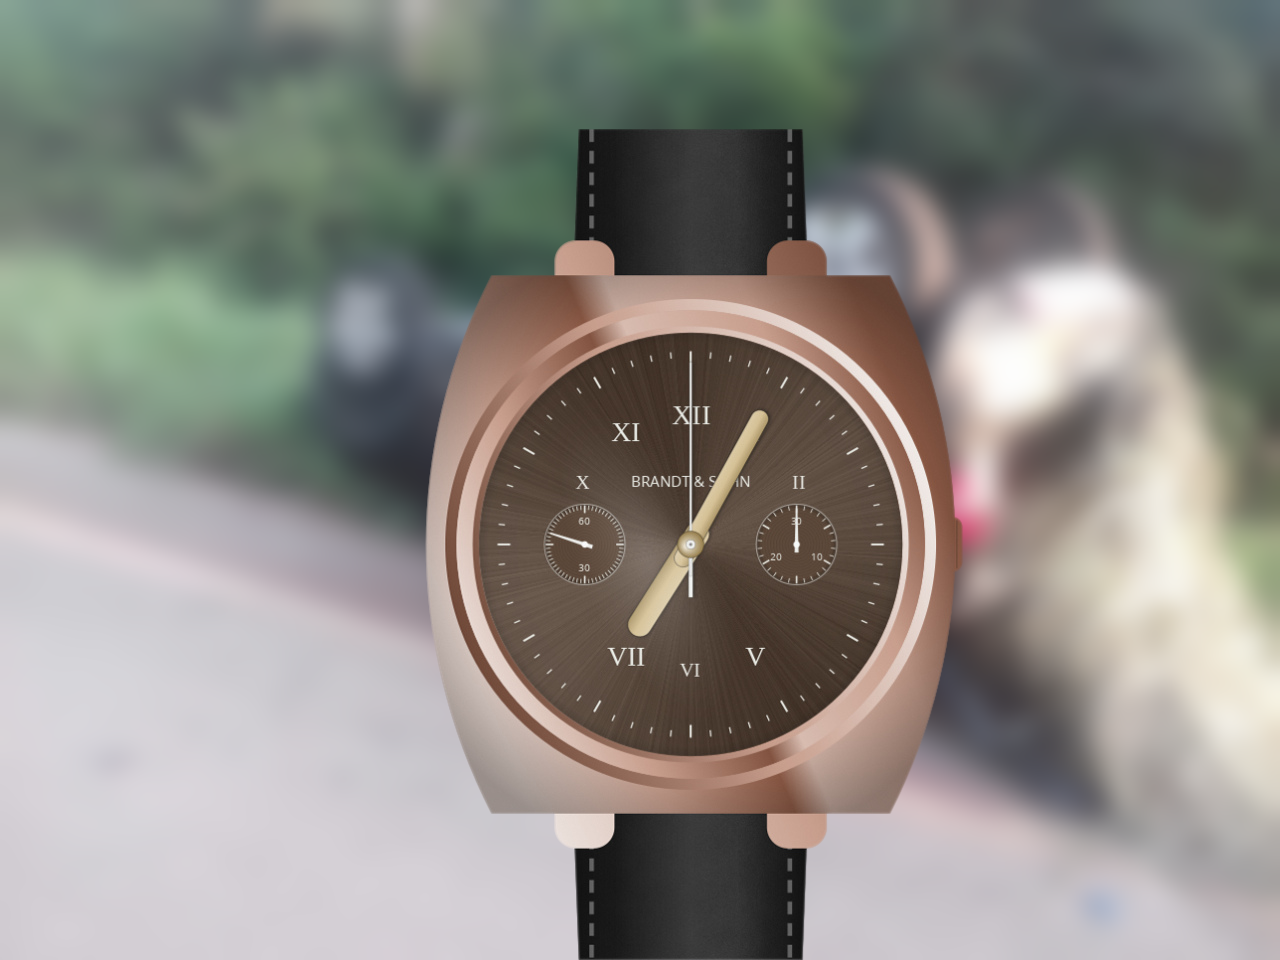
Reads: 7.04.48
